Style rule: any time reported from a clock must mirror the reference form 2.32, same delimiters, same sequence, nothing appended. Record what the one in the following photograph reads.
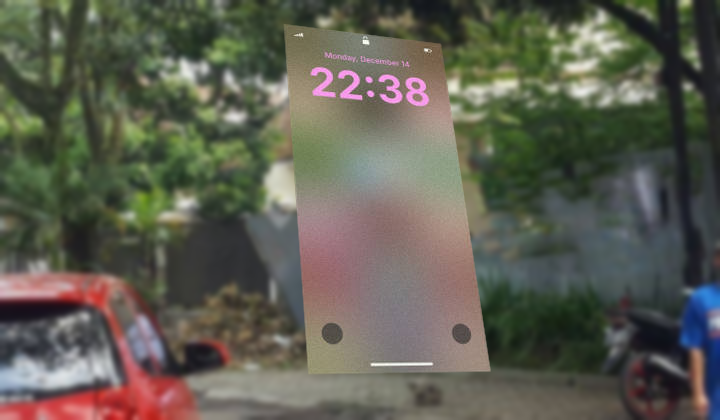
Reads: 22.38
